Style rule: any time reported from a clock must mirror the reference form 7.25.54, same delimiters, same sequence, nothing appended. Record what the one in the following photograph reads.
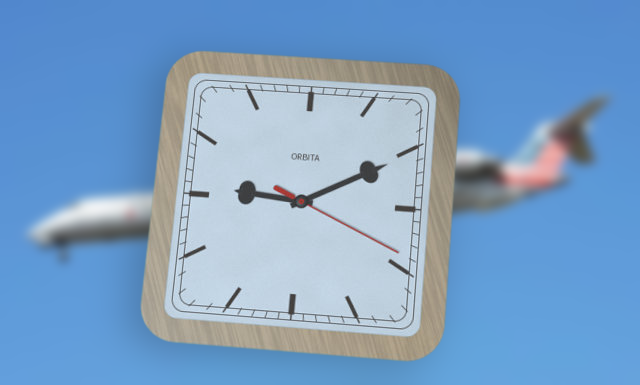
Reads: 9.10.19
